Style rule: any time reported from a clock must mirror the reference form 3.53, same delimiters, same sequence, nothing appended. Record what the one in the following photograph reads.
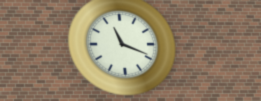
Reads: 11.19
